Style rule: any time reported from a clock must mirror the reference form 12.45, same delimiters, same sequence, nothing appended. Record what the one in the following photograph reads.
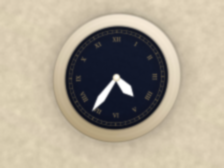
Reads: 4.36
